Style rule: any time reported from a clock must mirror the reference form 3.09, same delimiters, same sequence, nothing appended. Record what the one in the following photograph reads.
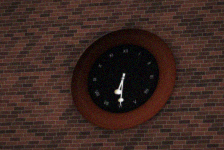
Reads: 6.30
